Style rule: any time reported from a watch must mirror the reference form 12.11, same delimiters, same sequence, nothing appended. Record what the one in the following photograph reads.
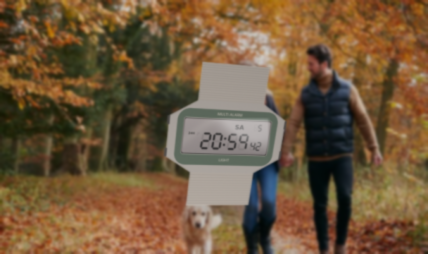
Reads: 20.59
